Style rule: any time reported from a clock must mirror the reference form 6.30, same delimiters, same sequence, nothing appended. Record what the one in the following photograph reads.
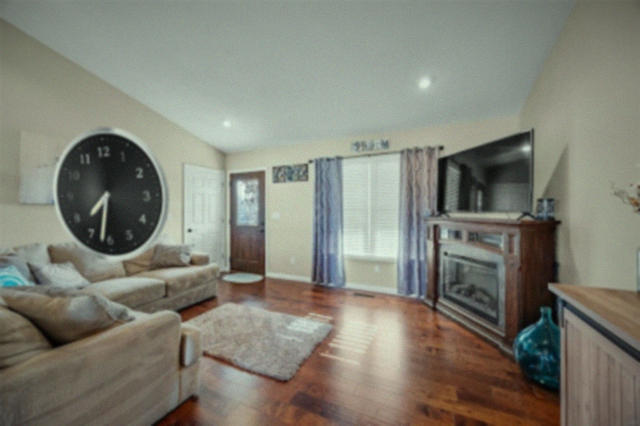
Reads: 7.32
